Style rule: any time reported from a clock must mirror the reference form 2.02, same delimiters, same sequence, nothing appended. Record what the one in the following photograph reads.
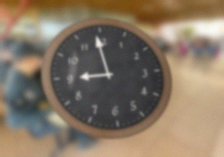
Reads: 8.59
